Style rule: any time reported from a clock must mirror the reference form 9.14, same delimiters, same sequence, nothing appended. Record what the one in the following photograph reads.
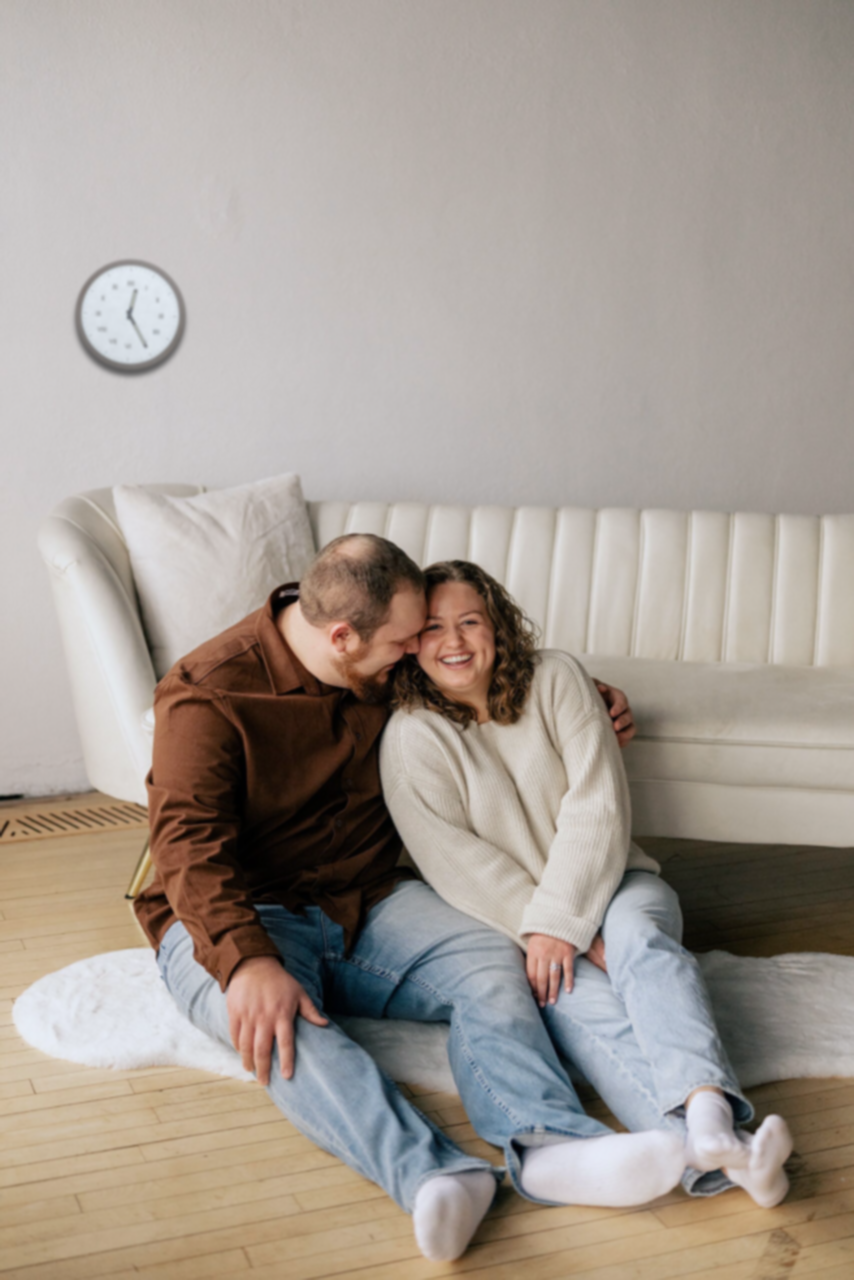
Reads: 12.25
